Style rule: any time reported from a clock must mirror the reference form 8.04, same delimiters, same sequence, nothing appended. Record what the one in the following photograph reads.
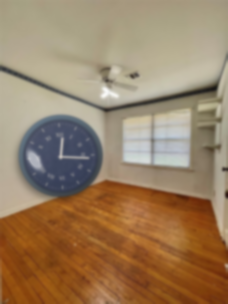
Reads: 12.16
